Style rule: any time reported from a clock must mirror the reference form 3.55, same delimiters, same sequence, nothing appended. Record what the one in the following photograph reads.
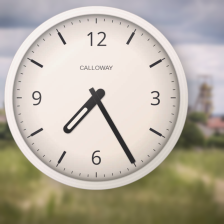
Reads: 7.25
